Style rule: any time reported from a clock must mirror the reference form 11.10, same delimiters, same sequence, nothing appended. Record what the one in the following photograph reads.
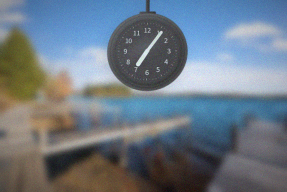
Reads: 7.06
